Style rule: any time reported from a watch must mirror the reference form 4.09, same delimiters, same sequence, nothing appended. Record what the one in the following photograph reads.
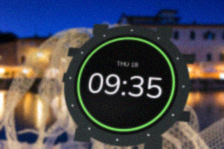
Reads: 9.35
